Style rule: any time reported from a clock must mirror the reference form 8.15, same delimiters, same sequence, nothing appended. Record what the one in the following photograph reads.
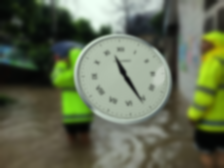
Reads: 11.26
